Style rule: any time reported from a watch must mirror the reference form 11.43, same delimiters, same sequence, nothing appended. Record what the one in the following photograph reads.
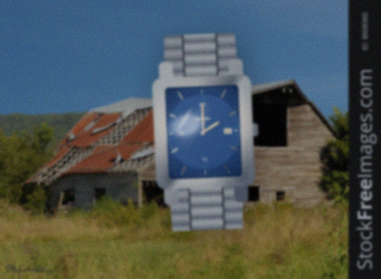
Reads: 2.00
